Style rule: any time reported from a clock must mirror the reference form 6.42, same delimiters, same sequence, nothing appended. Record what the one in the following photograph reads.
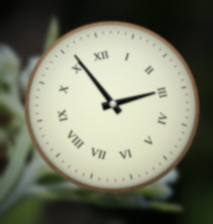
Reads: 2.56
